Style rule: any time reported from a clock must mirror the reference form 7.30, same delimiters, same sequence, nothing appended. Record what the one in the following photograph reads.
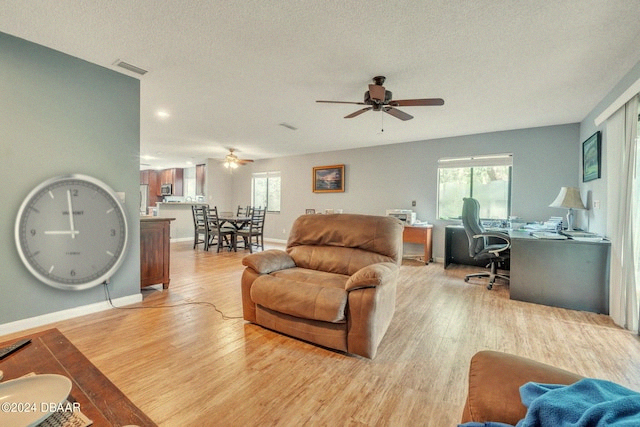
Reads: 8.59
